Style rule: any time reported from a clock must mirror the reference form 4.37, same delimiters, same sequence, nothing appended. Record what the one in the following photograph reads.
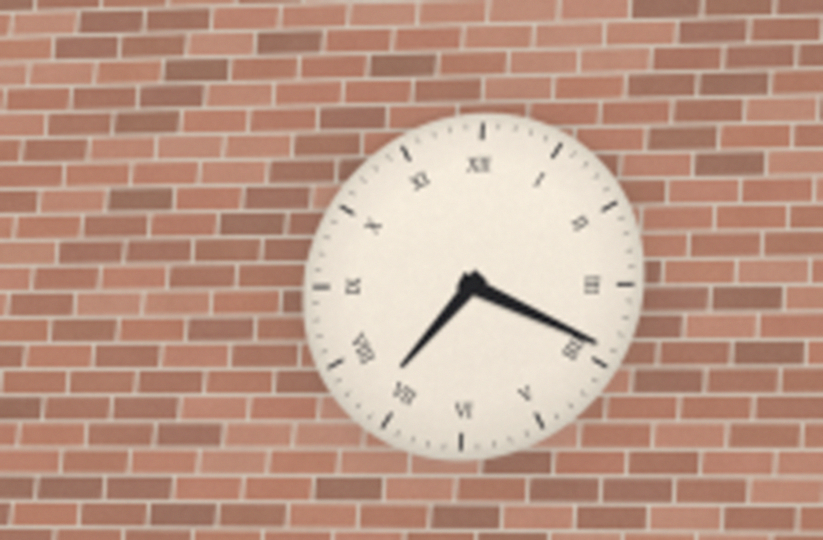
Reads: 7.19
